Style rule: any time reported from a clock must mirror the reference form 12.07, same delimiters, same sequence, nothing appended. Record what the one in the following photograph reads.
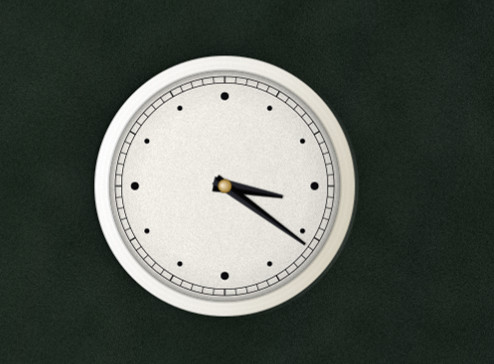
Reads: 3.21
